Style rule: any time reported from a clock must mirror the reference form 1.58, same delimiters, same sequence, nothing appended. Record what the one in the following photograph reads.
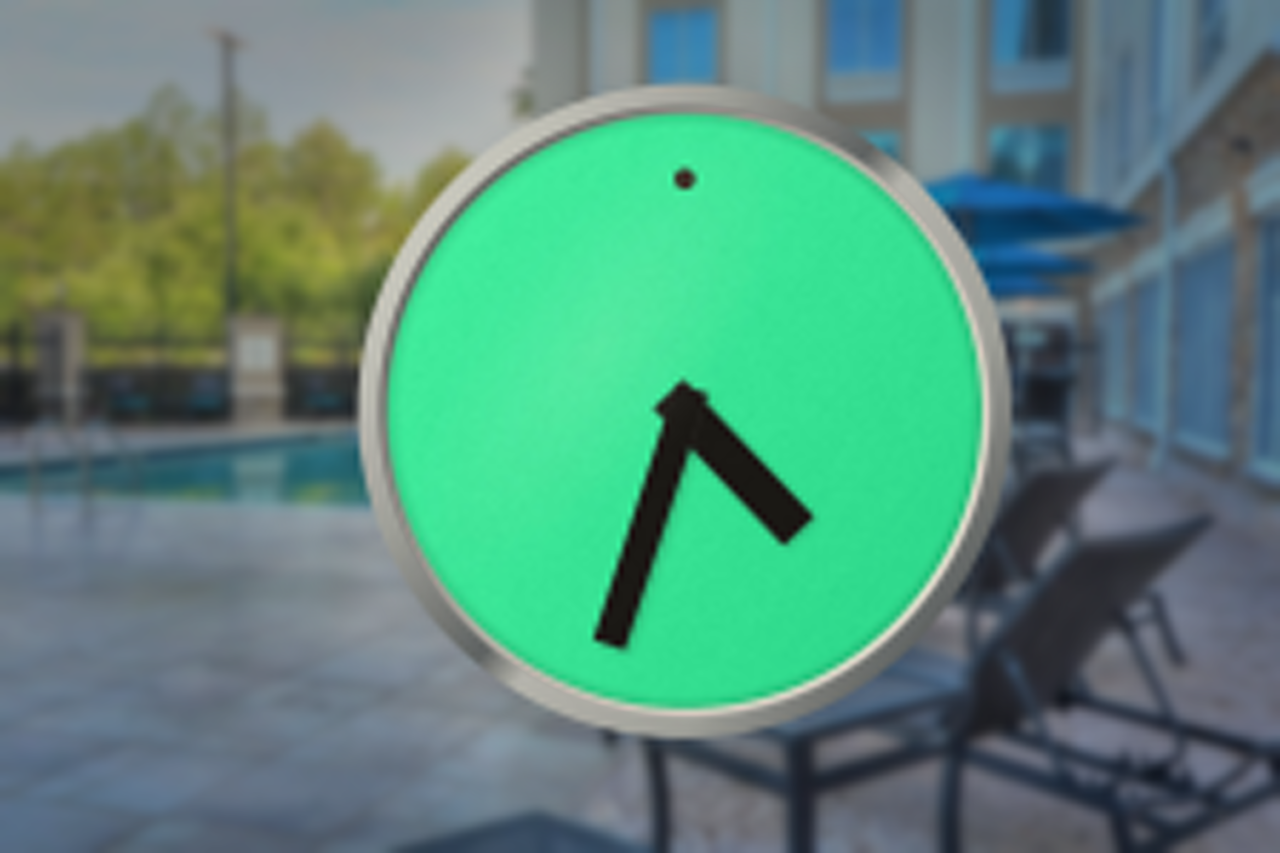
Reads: 4.33
